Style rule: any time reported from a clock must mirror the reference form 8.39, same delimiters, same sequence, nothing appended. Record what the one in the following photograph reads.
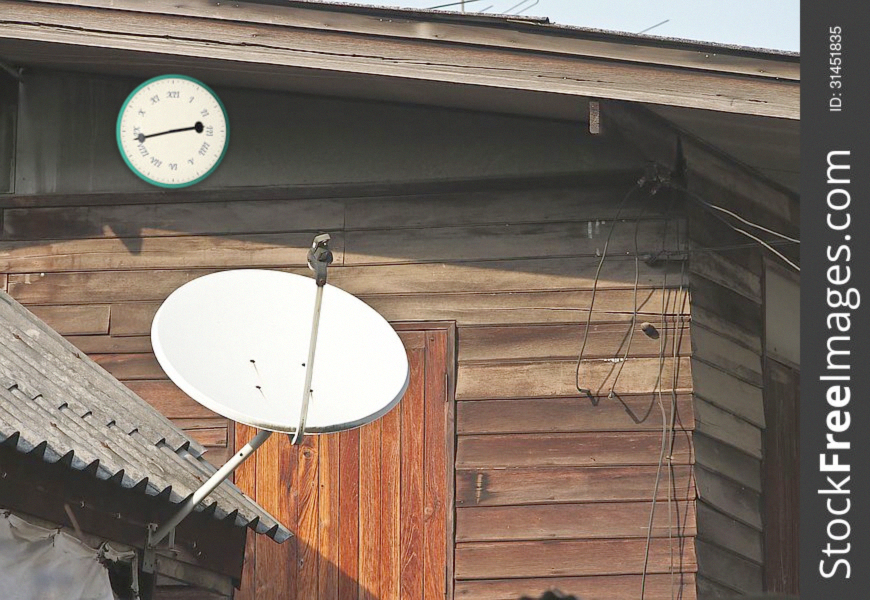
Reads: 2.43
